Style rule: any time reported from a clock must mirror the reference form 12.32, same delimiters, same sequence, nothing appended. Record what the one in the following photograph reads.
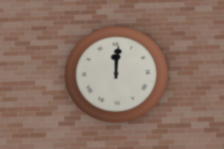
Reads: 12.01
